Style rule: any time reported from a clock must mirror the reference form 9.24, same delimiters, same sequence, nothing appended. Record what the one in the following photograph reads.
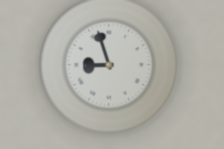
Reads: 8.57
